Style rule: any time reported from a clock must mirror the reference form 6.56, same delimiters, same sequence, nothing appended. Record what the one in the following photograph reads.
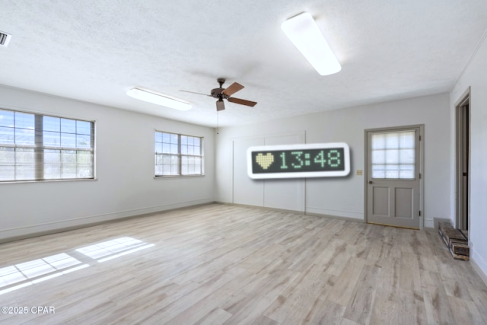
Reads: 13.48
